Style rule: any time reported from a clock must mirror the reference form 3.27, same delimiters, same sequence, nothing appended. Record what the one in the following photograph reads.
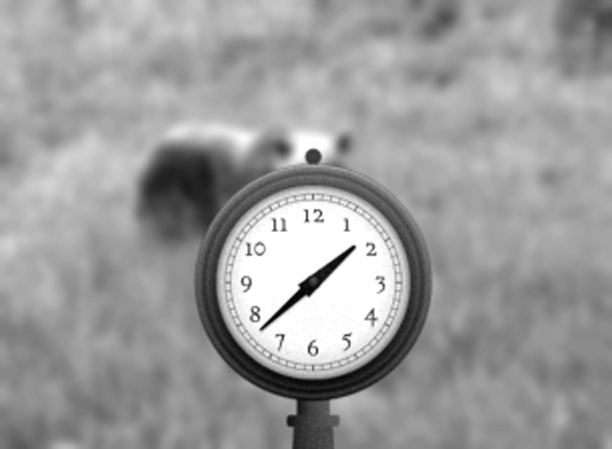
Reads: 1.38
